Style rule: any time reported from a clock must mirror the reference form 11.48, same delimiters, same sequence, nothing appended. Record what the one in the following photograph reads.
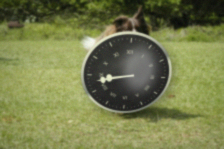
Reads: 8.43
